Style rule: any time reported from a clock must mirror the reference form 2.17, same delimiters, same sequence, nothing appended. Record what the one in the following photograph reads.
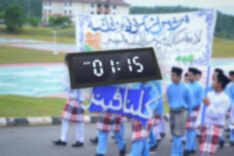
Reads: 1.15
